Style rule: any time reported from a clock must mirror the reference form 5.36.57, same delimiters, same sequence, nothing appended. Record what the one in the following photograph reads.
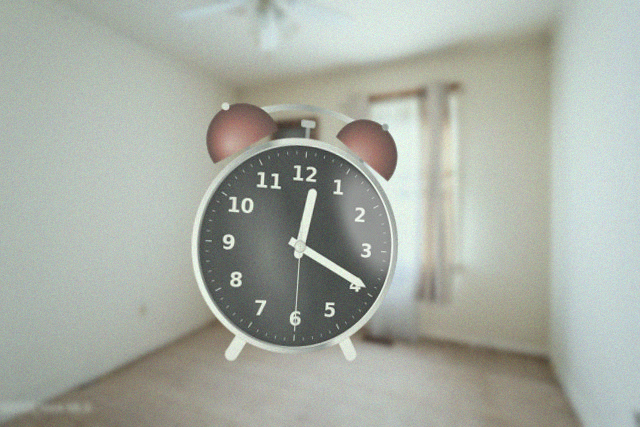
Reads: 12.19.30
